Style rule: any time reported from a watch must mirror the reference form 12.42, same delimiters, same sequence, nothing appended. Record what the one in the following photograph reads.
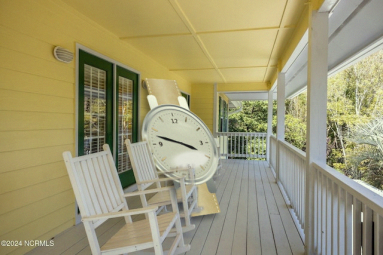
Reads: 3.48
